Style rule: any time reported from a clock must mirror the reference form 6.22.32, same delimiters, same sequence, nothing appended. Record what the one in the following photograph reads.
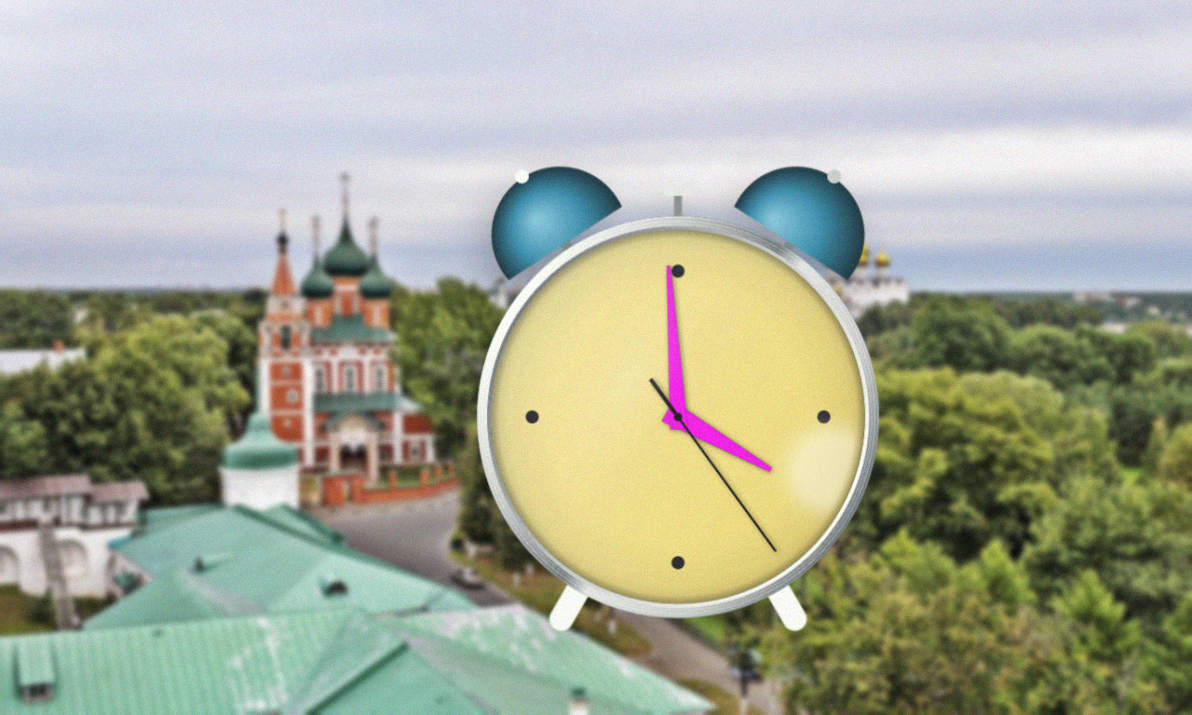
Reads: 3.59.24
